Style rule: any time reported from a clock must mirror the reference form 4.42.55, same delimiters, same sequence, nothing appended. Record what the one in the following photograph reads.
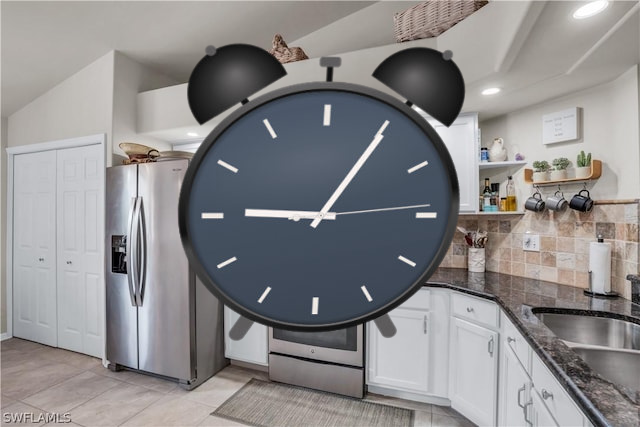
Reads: 9.05.14
